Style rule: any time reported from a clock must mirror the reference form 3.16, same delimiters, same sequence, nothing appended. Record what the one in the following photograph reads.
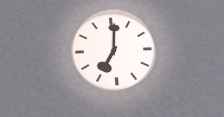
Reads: 7.01
